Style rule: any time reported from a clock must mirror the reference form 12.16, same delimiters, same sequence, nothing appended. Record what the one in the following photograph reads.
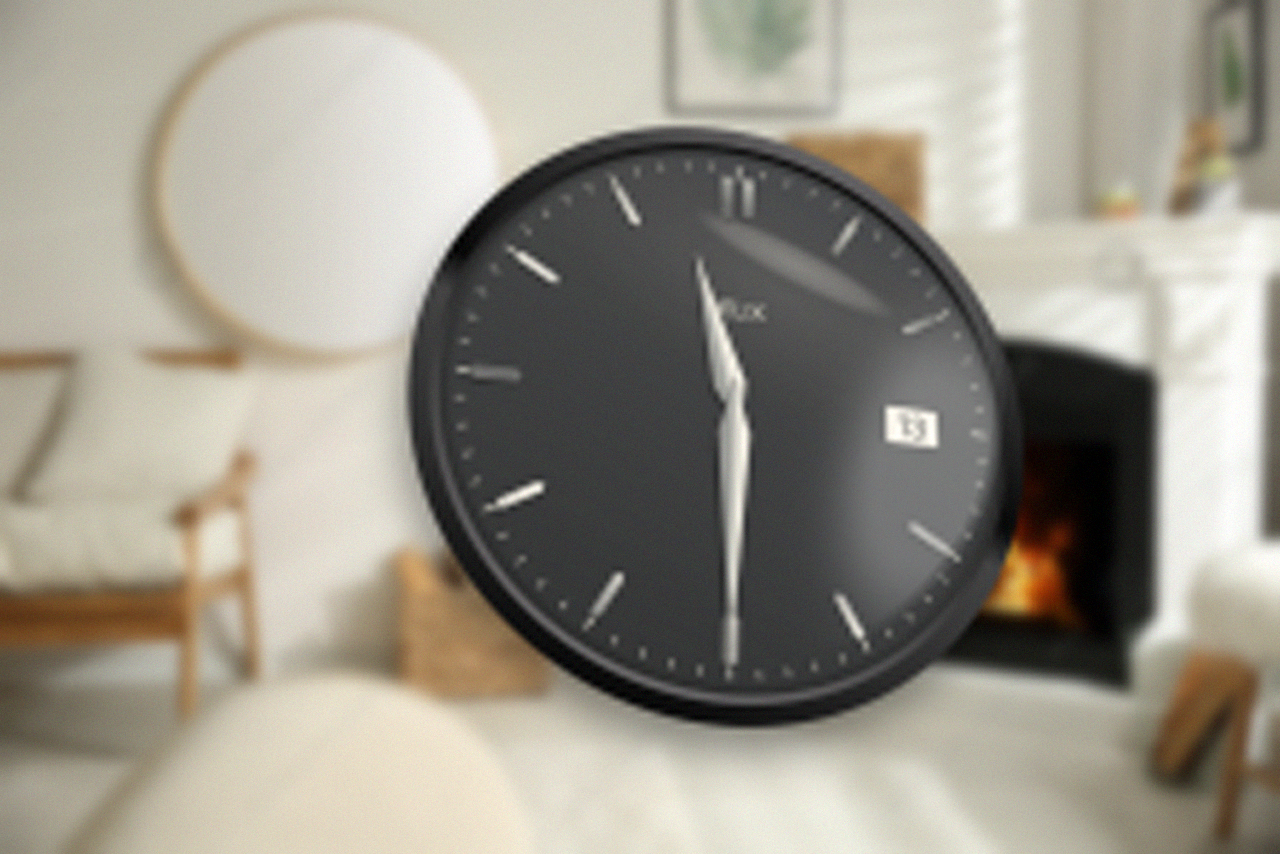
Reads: 11.30
